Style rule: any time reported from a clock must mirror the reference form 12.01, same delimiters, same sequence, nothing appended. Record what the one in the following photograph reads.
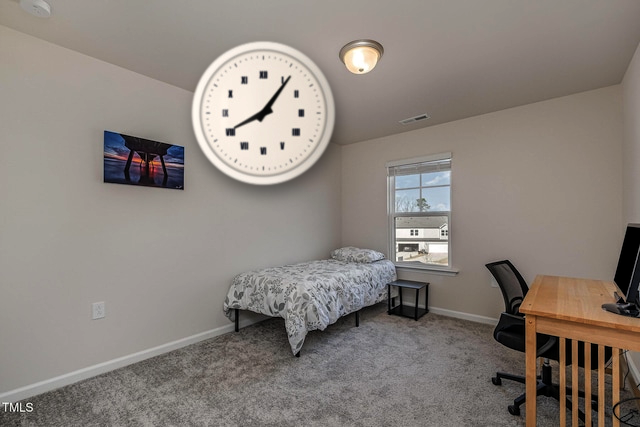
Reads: 8.06
